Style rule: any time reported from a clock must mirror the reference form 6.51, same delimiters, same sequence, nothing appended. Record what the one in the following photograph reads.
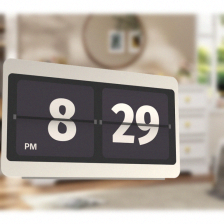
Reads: 8.29
